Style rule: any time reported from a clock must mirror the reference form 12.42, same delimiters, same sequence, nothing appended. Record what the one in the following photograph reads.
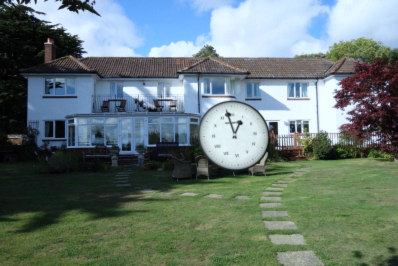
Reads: 12.58
